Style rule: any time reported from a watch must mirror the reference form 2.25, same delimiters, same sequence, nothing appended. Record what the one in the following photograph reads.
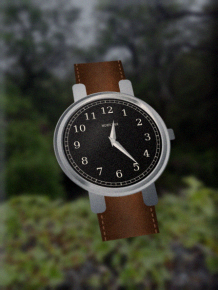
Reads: 12.24
